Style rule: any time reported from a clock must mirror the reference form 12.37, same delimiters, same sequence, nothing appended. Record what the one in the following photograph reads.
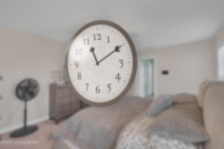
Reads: 11.10
